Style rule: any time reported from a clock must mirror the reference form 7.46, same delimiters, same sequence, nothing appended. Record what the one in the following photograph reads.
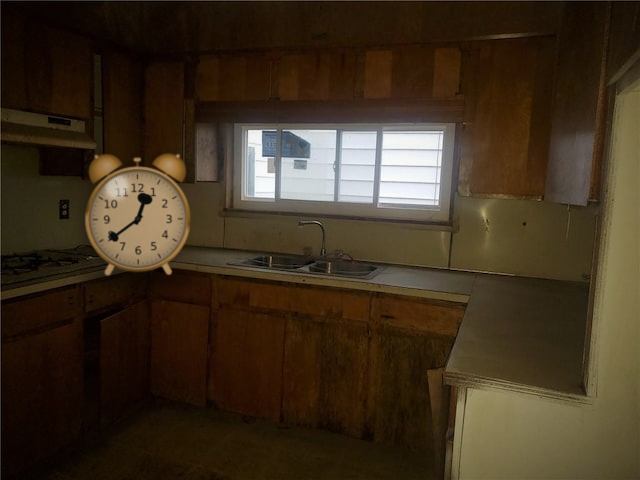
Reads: 12.39
